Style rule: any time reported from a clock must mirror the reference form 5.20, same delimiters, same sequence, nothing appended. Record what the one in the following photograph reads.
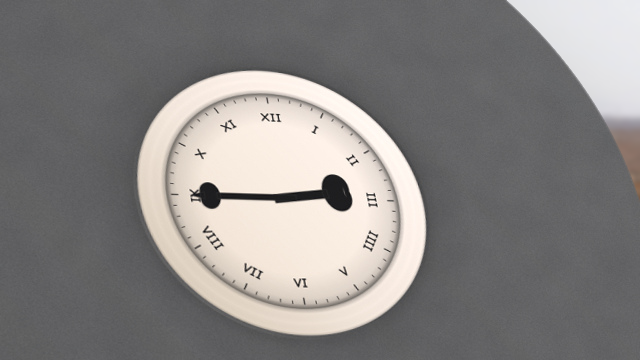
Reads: 2.45
